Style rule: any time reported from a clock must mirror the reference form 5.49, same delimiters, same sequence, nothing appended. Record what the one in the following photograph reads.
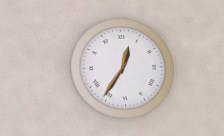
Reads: 12.36
